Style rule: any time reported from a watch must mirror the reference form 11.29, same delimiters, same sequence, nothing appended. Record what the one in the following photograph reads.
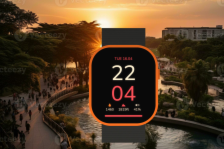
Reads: 22.04
